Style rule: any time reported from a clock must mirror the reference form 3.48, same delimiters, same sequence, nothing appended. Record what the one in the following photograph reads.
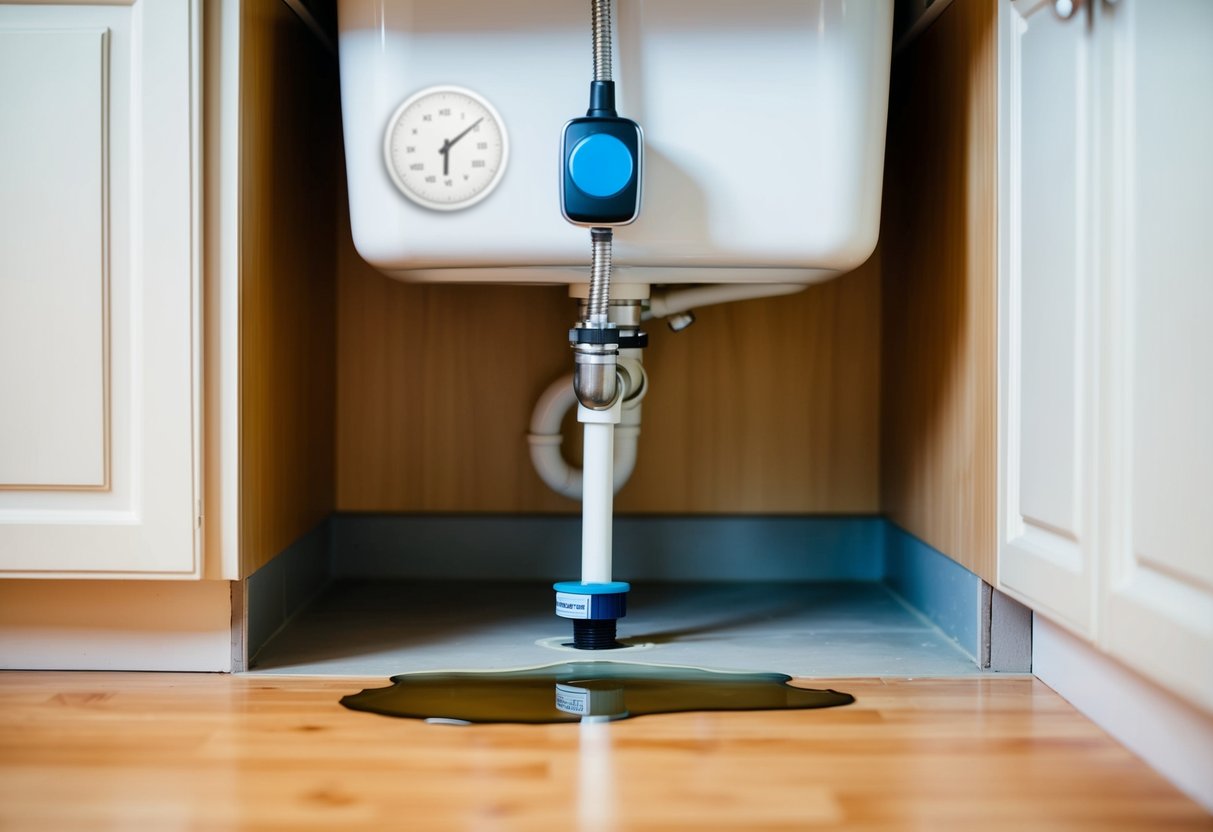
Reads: 6.09
